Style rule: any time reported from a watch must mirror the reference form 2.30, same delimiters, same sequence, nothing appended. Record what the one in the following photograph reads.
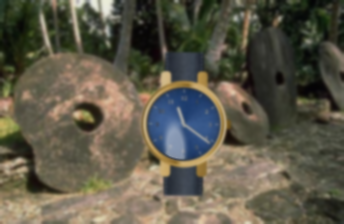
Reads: 11.21
